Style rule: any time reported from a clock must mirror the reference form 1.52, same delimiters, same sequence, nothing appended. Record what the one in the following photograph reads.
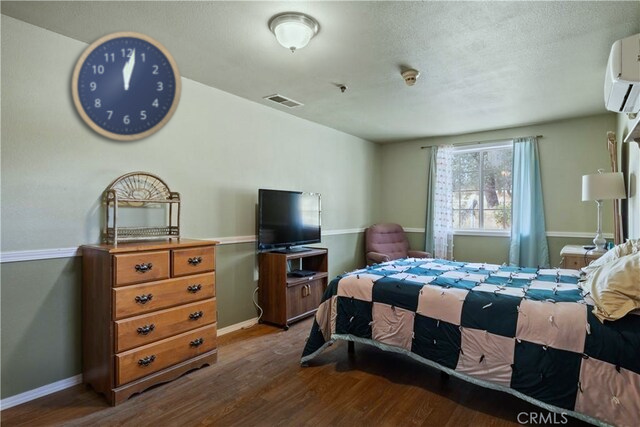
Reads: 12.02
